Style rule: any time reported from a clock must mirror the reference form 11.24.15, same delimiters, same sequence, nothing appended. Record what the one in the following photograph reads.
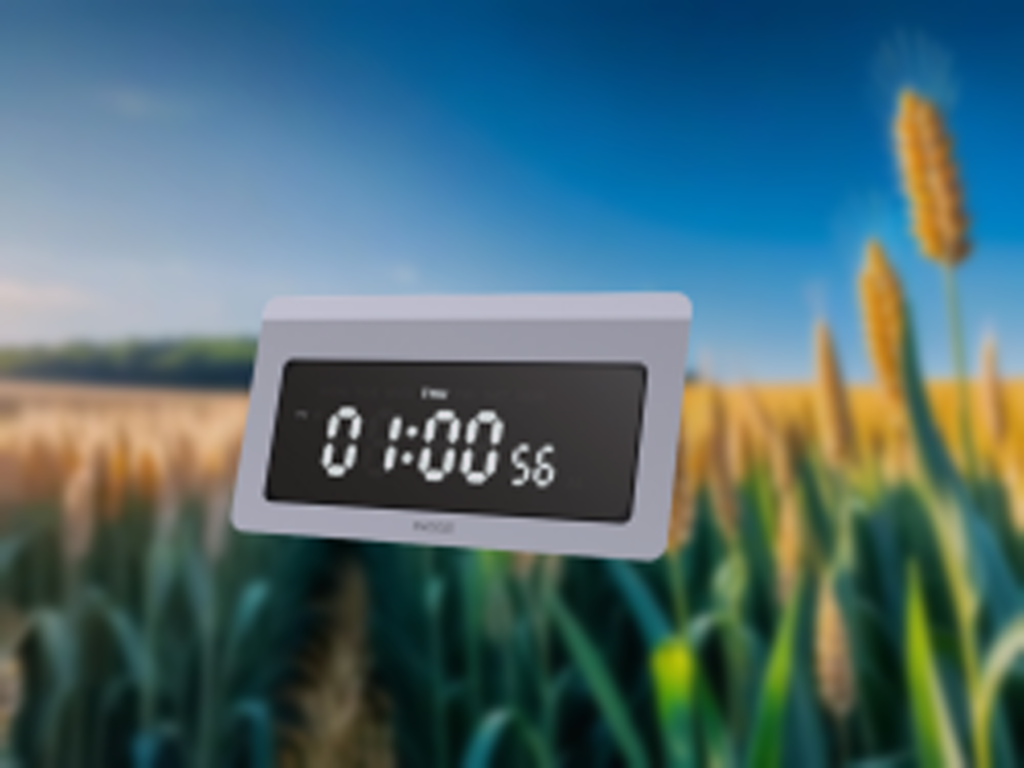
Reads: 1.00.56
